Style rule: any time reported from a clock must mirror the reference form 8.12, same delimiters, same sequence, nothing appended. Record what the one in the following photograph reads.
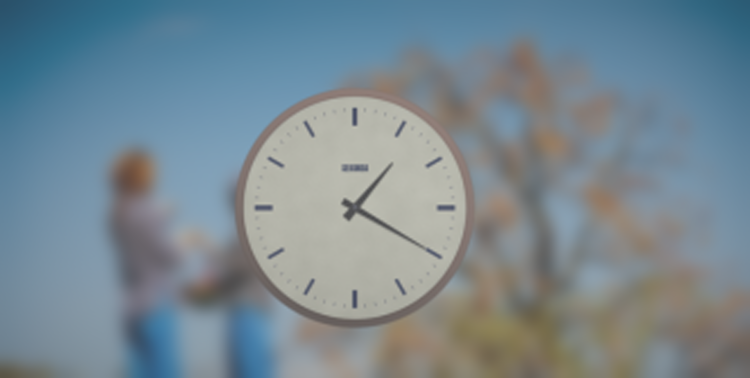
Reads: 1.20
